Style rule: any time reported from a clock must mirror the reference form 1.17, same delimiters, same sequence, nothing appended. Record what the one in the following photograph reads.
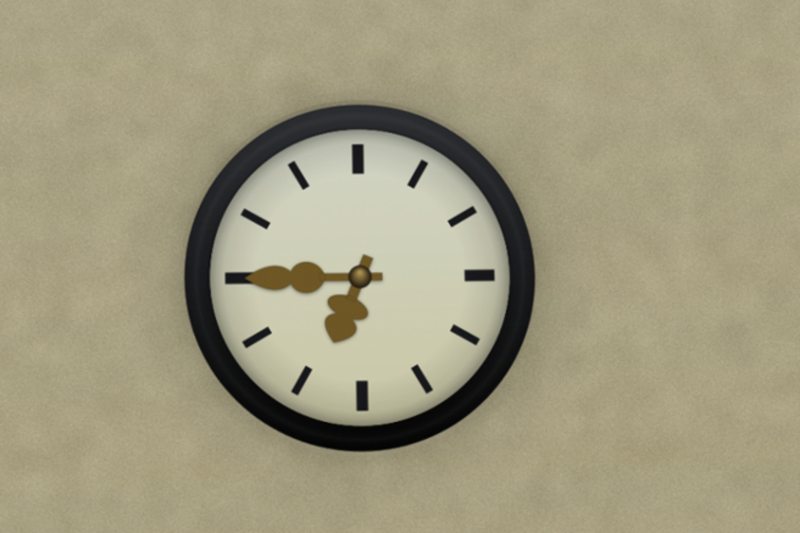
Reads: 6.45
